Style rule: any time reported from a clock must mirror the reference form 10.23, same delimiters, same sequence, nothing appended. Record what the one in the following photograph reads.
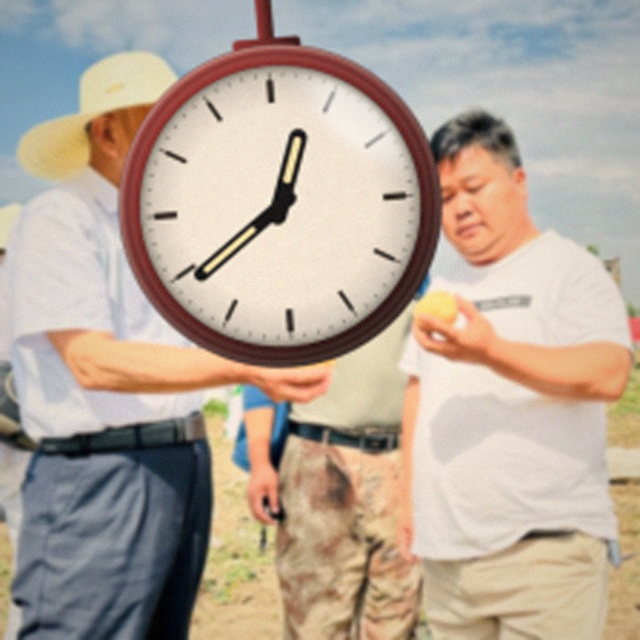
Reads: 12.39
